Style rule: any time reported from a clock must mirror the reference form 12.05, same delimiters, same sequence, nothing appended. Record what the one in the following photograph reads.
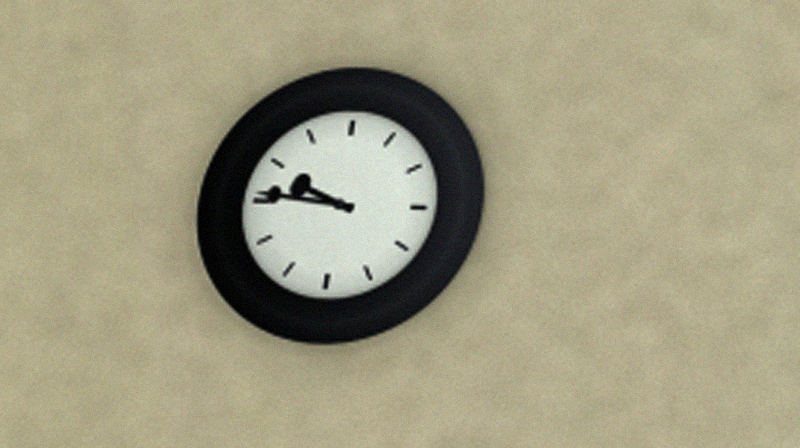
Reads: 9.46
